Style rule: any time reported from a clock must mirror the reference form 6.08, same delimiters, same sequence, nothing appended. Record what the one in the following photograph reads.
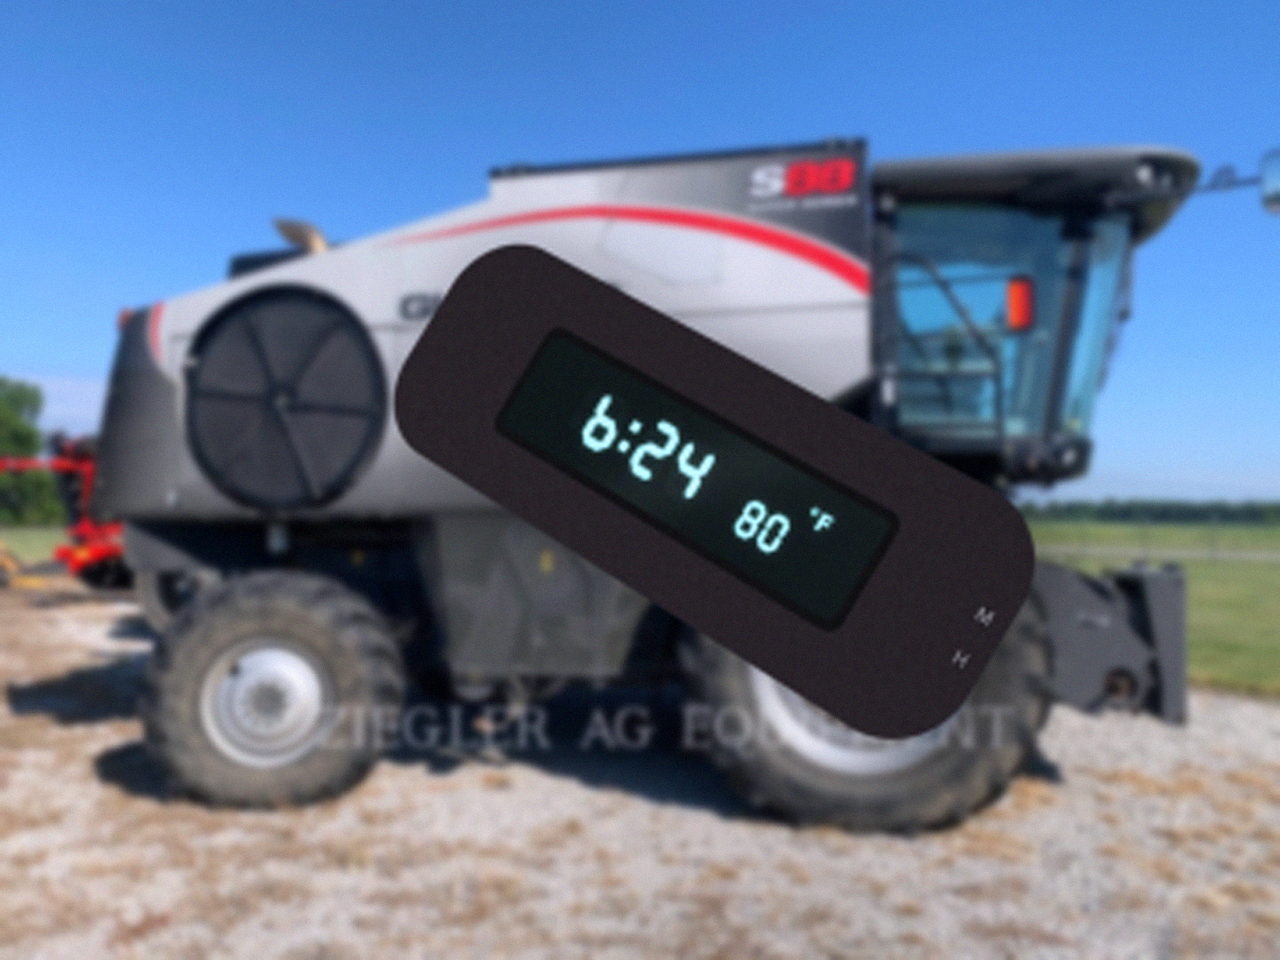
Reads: 6.24
